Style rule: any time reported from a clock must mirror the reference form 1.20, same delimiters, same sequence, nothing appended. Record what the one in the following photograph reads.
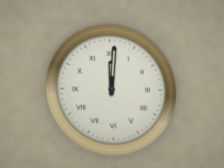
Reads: 12.01
